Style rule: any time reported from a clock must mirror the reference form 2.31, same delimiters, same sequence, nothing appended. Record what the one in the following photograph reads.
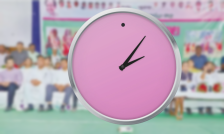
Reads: 2.06
